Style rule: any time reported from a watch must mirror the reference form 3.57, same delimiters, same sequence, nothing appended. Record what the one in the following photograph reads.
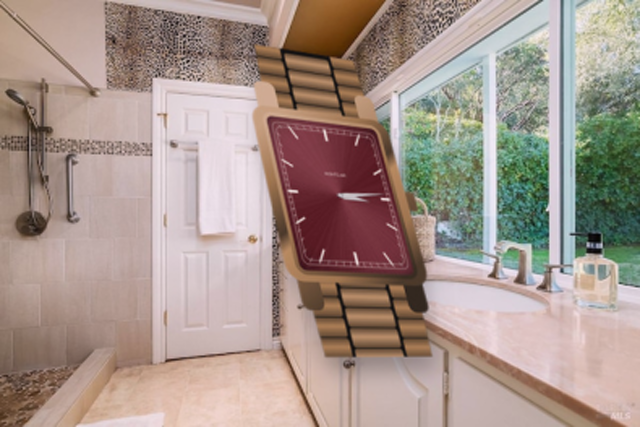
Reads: 3.14
